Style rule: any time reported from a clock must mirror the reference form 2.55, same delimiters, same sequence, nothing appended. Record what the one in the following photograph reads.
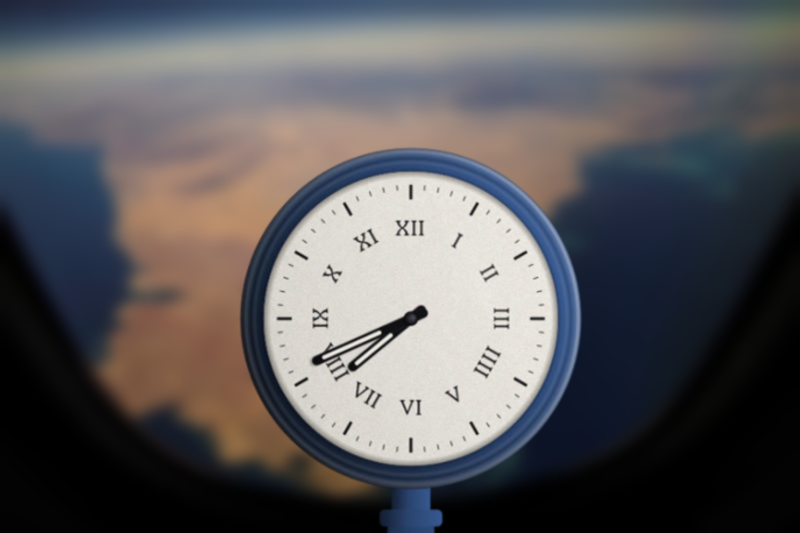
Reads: 7.41
